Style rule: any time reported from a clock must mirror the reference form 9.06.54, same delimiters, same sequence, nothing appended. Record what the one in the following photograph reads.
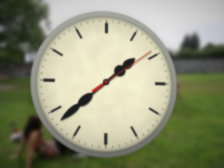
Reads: 1.38.09
